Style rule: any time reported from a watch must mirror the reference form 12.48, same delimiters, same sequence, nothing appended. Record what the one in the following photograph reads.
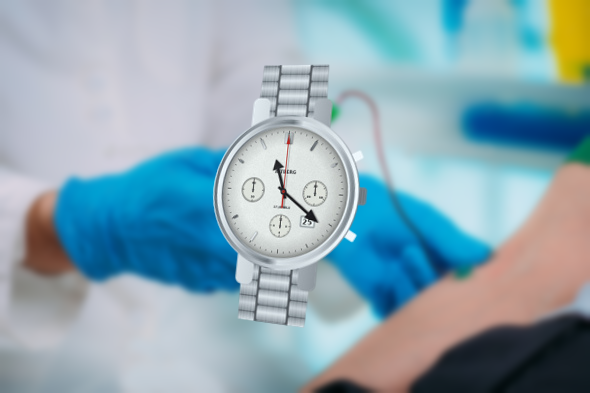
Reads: 11.21
